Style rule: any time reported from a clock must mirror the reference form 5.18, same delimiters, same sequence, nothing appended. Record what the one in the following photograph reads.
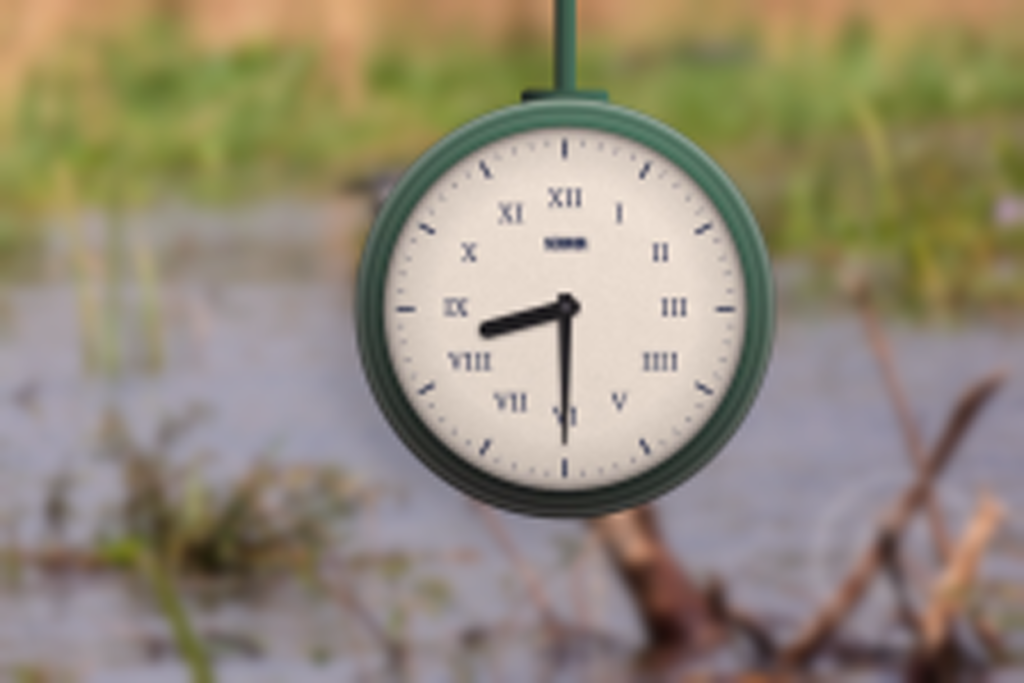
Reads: 8.30
